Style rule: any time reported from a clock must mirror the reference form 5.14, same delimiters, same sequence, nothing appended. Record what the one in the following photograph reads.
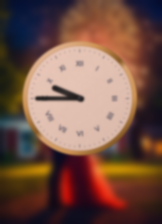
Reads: 9.45
